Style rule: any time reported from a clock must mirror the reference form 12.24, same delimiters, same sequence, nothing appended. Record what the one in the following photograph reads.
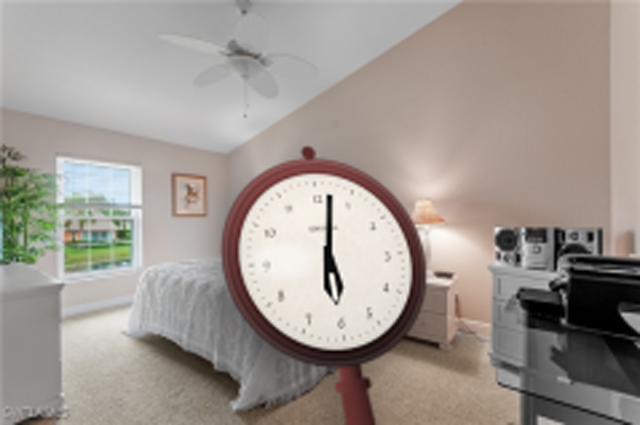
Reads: 6.02
